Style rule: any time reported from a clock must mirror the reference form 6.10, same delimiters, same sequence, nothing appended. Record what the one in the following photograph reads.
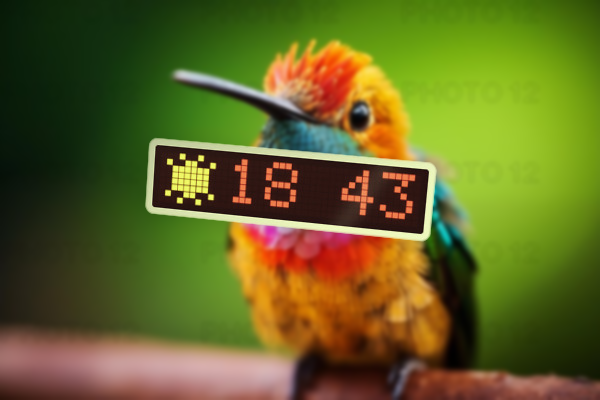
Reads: 18.43
